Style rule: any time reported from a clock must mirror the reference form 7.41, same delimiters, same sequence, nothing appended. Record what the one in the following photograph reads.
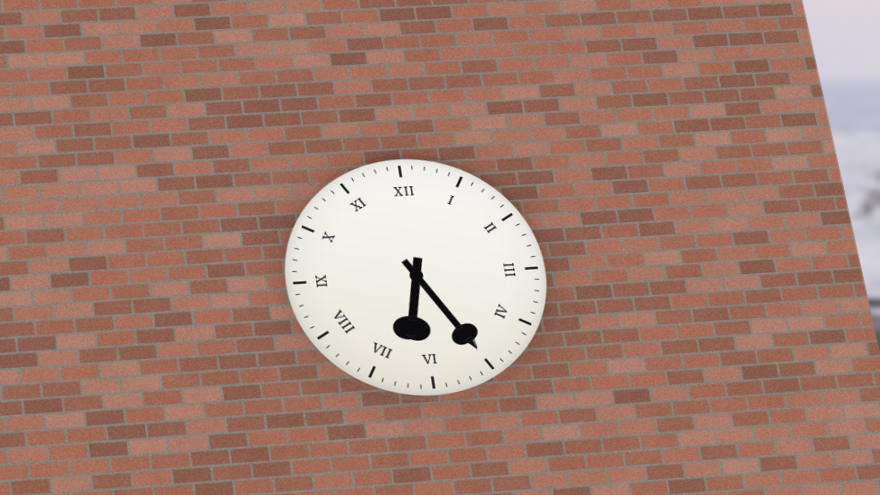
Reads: 6.25
